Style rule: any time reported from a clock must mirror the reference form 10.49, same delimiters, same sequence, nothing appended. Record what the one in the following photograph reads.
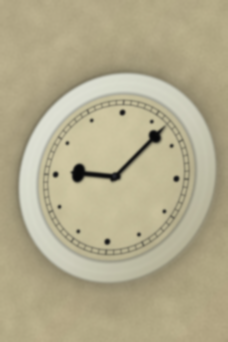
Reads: 9.07
